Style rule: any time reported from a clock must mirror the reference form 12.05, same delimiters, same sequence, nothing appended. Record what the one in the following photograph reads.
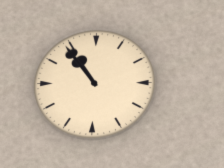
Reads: 10.54
